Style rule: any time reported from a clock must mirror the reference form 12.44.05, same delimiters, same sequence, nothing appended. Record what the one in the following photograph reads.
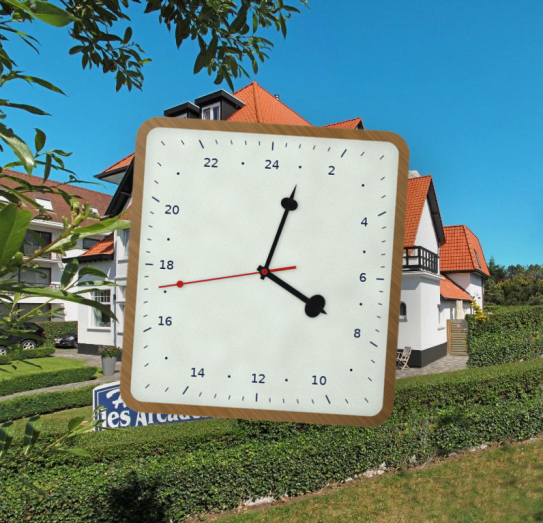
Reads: 8.02.43
